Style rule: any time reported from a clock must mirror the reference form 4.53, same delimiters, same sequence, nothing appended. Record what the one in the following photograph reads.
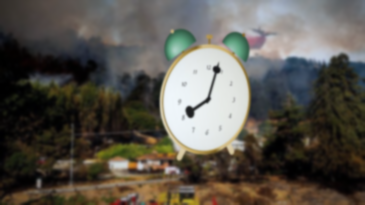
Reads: 8.03
